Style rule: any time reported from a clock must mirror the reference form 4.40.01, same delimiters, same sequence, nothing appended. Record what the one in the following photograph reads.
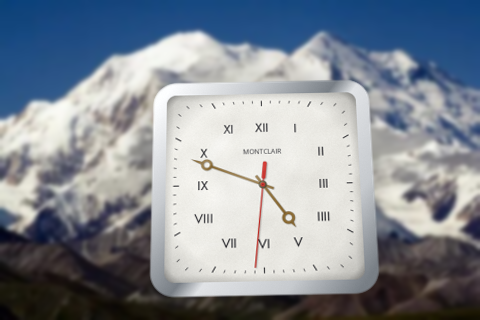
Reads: 4.48.31
